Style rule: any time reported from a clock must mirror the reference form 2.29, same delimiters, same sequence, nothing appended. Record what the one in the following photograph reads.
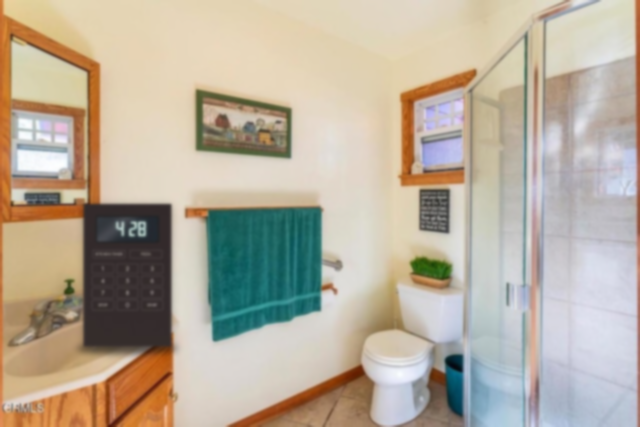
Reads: 4.28
